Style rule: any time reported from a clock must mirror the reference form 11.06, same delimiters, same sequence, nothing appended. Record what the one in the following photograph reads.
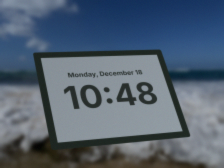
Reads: 10.48
